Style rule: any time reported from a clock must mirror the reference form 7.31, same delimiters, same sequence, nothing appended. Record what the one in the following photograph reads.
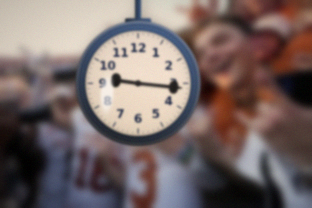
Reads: 9.16
